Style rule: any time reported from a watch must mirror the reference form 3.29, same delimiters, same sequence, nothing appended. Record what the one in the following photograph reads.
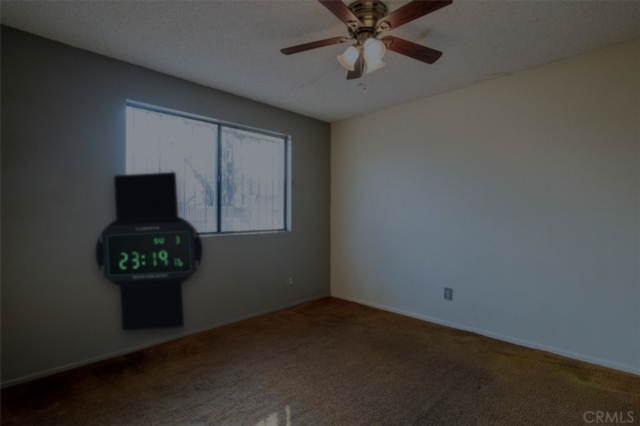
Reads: 23.19
